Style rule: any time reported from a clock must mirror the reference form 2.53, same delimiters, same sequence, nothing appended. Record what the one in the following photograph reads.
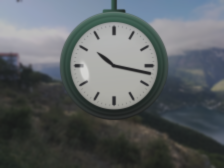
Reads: 10.17
